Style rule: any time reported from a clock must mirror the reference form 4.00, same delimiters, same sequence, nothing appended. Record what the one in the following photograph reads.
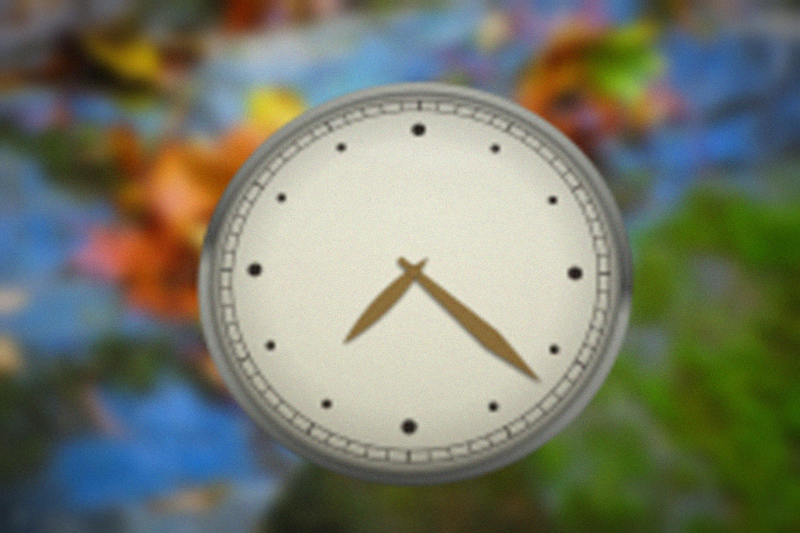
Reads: 7.22
